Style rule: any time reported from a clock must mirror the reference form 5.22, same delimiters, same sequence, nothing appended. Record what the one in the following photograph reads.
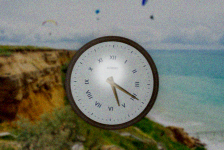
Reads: 5.20
